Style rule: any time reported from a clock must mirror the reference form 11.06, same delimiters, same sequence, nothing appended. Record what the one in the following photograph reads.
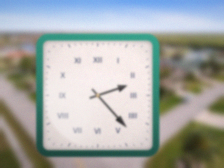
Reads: 2.23
